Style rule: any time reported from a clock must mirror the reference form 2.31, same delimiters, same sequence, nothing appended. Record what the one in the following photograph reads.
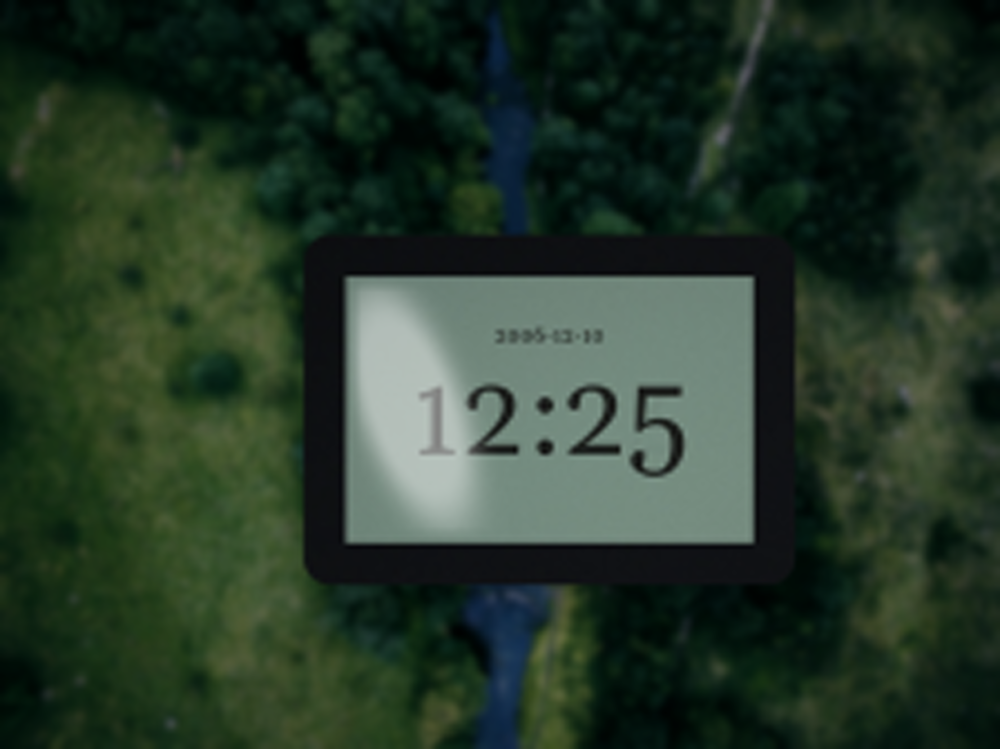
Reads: 12.25
